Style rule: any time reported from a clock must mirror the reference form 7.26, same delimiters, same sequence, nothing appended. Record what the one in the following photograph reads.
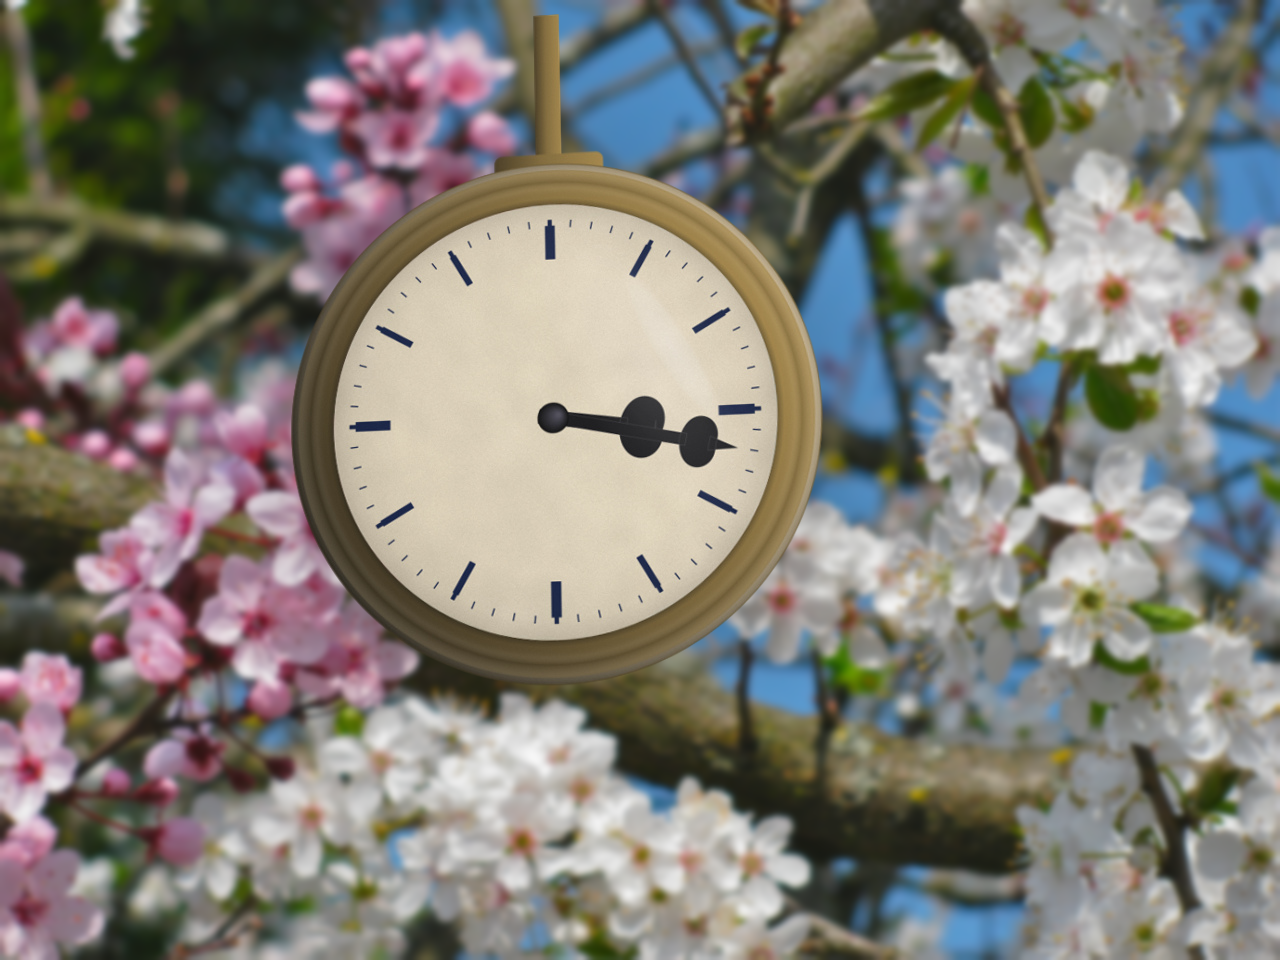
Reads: 3.17
